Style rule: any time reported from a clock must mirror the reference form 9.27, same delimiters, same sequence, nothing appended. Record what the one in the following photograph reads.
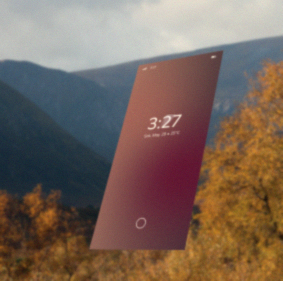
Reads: 3.27
